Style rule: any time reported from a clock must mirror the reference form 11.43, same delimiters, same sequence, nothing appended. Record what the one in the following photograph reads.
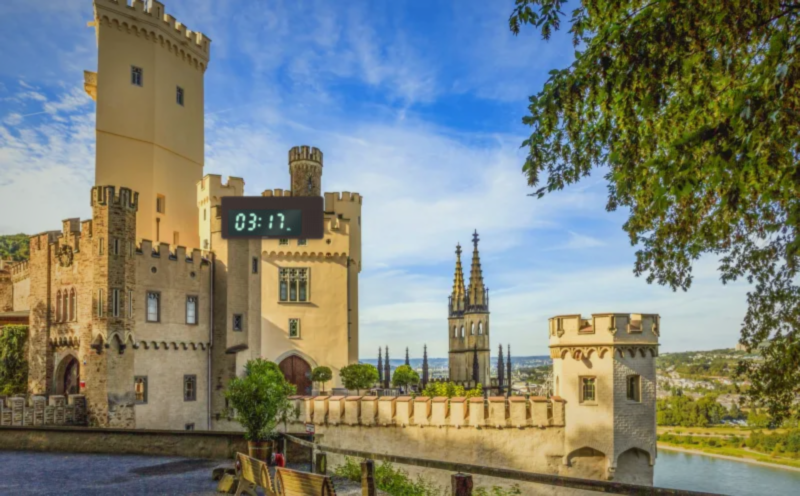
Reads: 3.17
